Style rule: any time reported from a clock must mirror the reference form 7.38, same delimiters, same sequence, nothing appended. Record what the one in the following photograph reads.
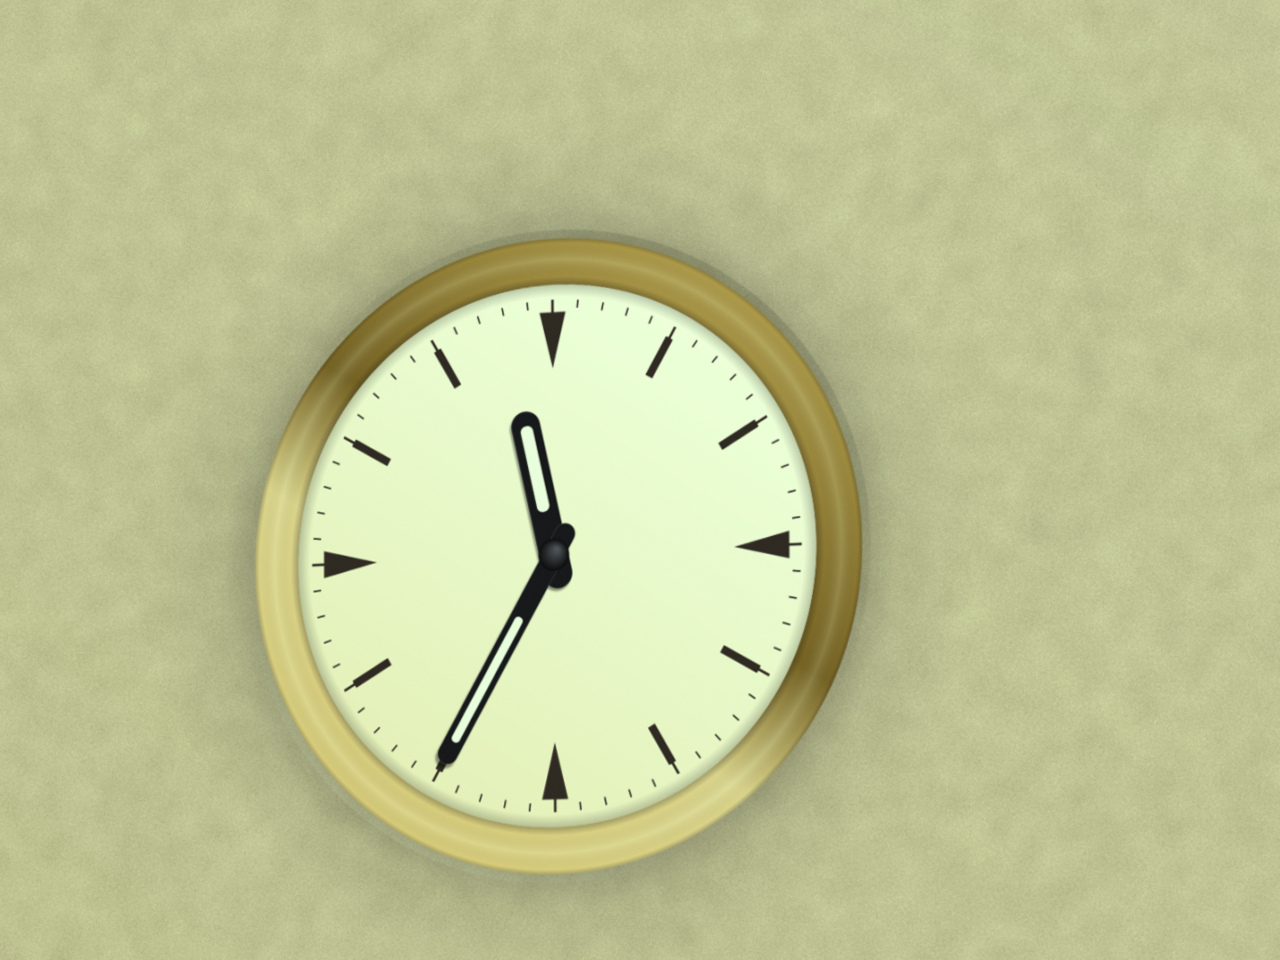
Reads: 11.35
